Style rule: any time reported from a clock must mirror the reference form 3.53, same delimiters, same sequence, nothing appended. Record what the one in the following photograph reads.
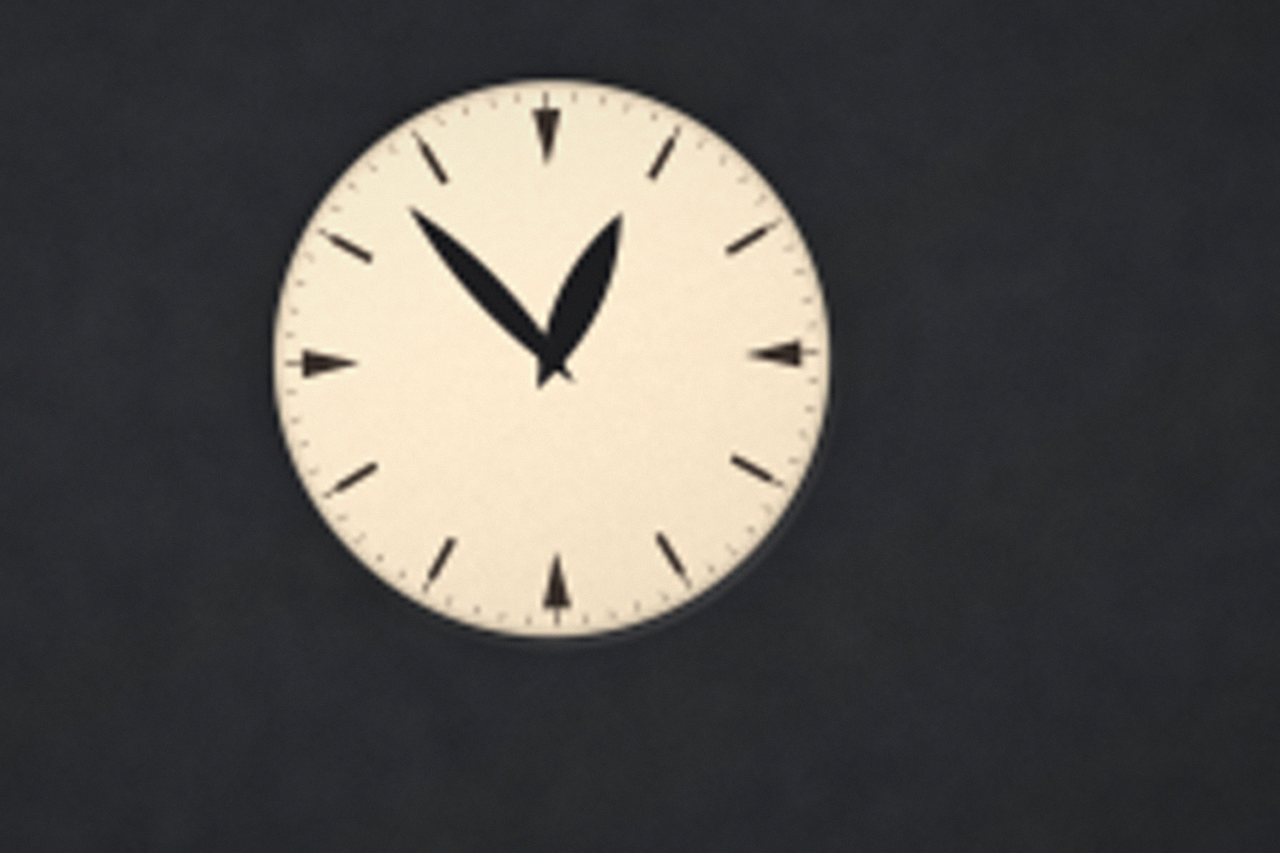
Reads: 12.53
